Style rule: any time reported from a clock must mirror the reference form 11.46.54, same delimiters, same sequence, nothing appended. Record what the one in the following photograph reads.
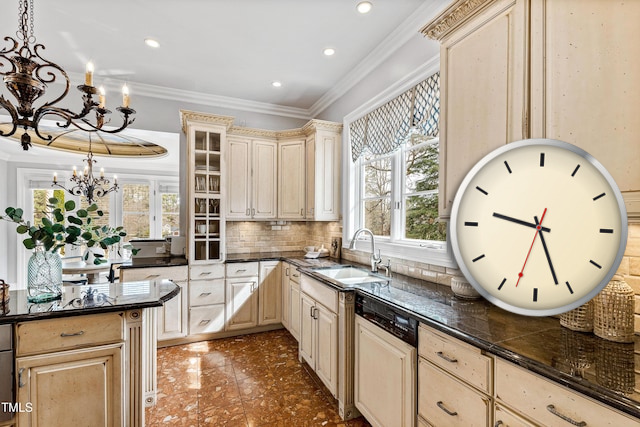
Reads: 9.26.33
